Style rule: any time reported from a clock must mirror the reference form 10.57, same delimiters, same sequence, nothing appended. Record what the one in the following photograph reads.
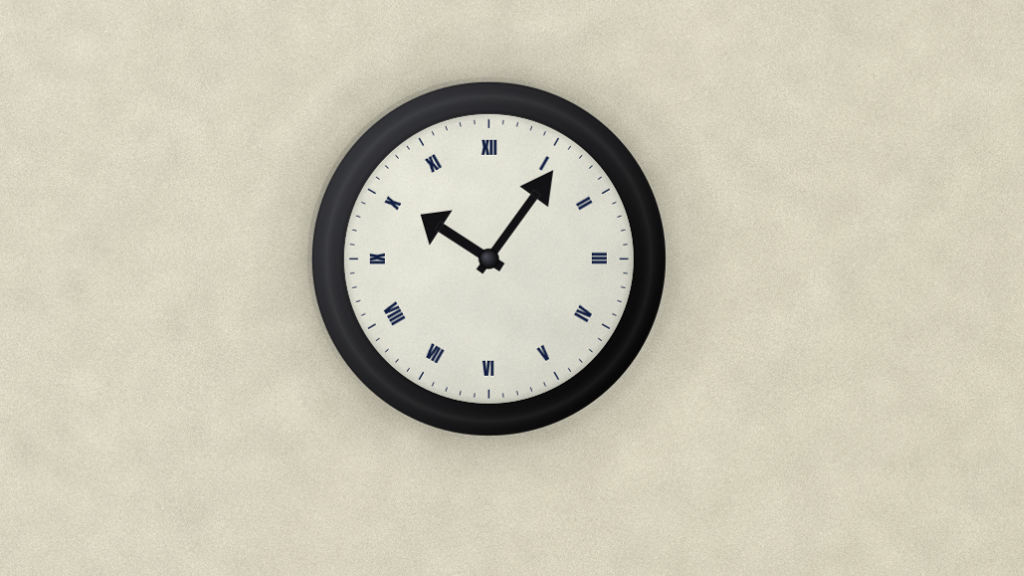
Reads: 10.06
